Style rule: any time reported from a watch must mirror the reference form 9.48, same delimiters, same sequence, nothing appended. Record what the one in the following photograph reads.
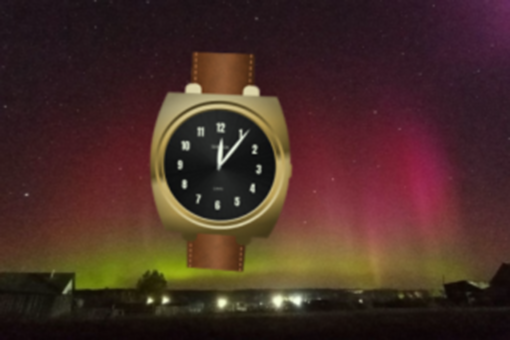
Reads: 12.06
